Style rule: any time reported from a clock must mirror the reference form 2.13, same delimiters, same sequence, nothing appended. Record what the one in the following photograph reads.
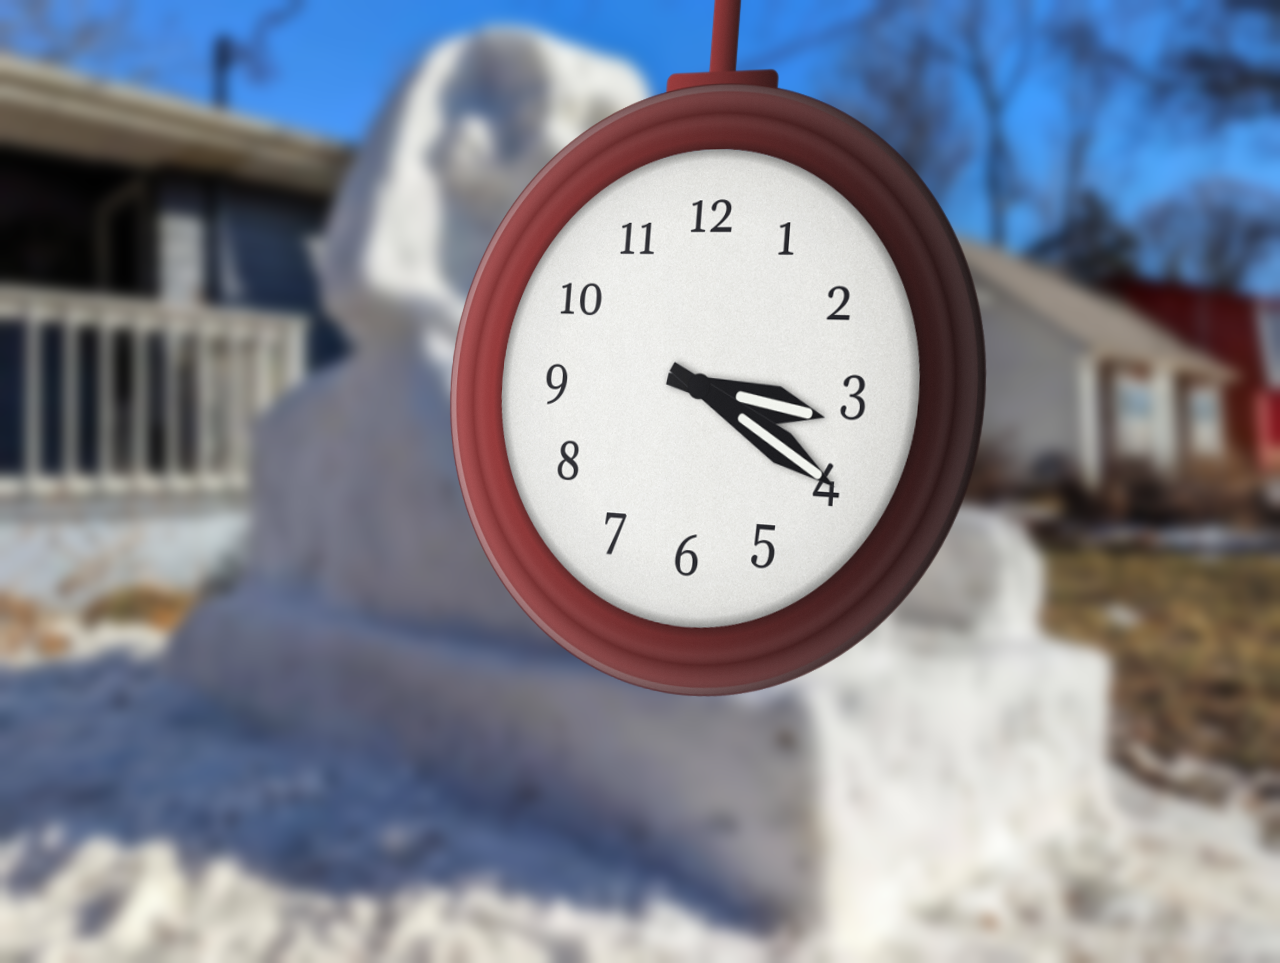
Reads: 3.20
